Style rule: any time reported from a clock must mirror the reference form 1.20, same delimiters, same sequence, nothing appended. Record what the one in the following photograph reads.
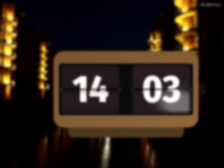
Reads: 14.03
